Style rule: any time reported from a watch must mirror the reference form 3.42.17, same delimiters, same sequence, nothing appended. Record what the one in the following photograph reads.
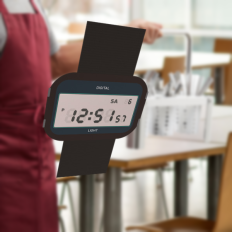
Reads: 12.51.57
